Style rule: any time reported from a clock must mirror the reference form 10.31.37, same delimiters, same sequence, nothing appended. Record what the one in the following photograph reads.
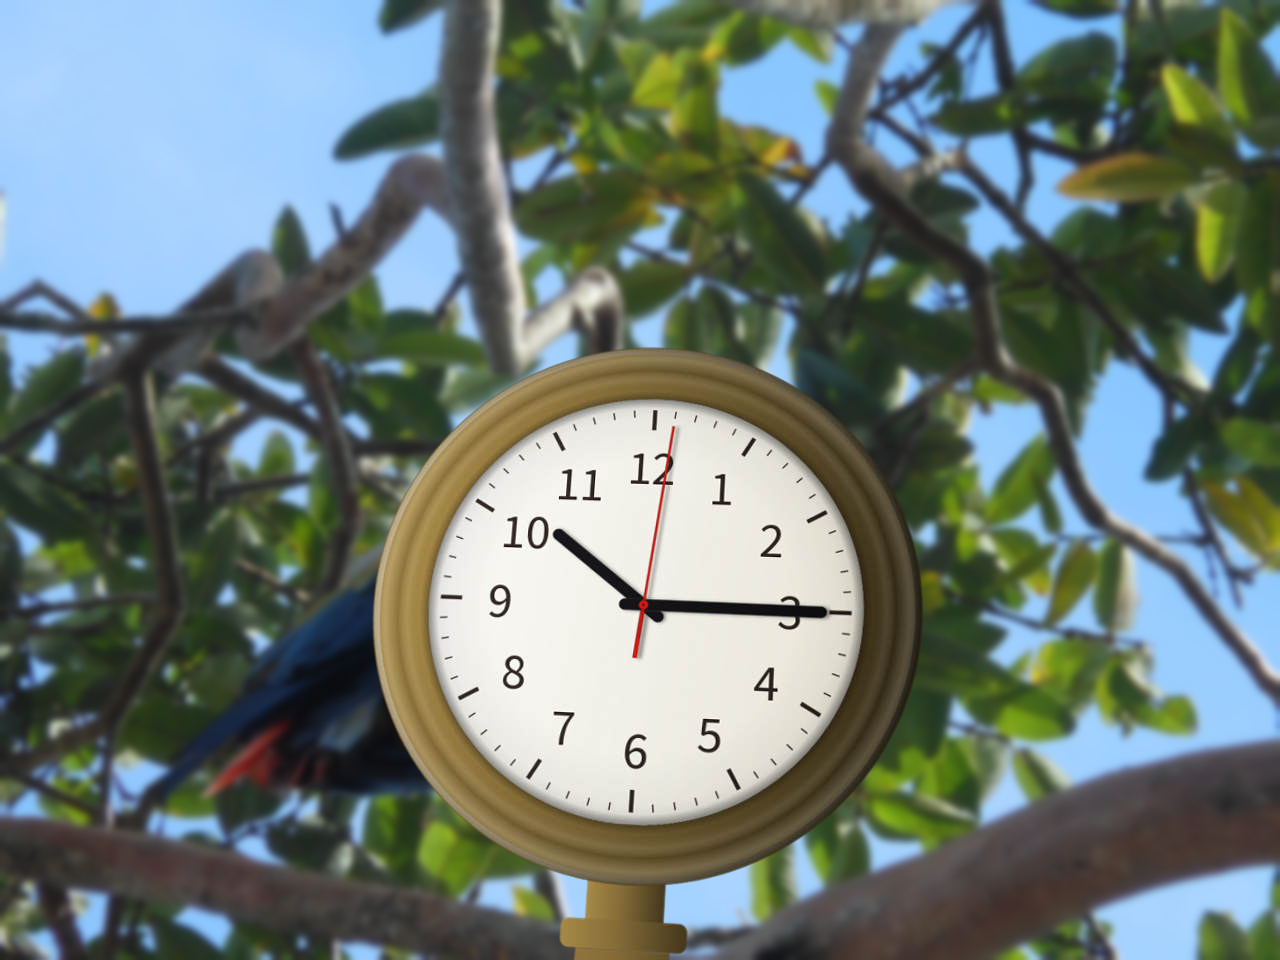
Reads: 10.15.01
